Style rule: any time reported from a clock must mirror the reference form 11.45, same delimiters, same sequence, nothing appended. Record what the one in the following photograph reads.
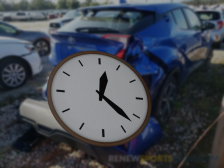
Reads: 12.22
